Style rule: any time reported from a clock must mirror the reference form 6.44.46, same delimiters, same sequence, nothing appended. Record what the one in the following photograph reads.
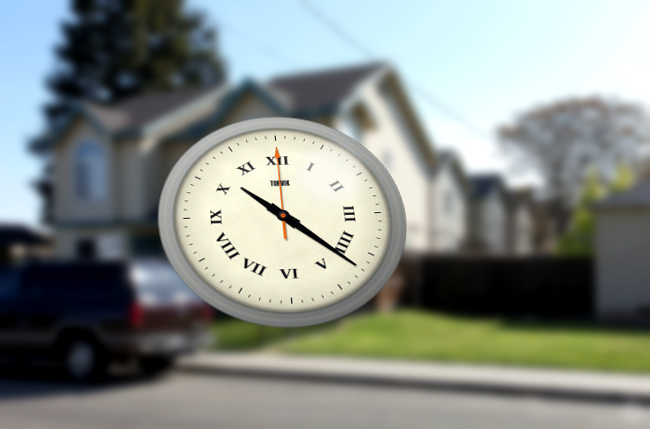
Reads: 10.22.00
